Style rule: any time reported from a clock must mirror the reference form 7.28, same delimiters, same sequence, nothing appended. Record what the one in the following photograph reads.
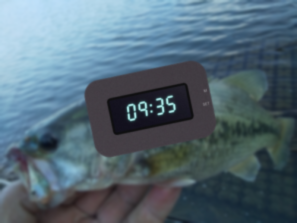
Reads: 9.35
